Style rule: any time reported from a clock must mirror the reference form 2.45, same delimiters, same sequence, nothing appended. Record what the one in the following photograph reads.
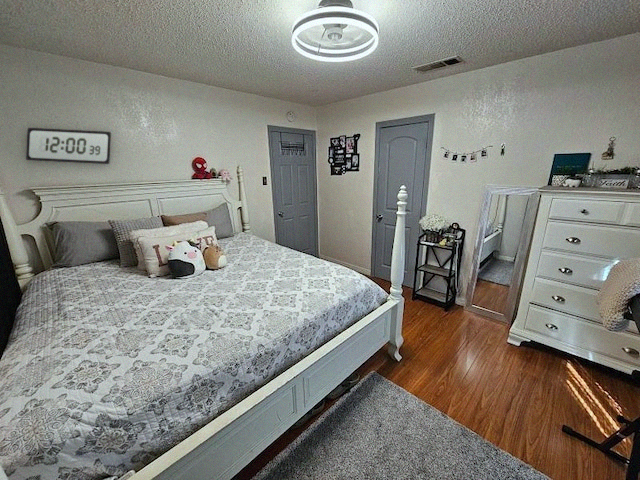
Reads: 12.00
